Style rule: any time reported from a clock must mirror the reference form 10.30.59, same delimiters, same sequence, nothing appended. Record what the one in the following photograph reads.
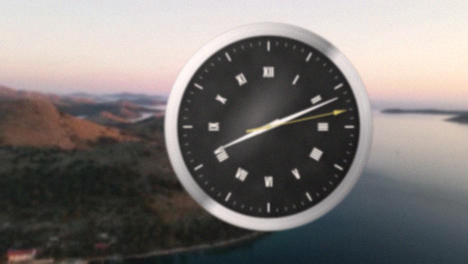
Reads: 8.11.13
